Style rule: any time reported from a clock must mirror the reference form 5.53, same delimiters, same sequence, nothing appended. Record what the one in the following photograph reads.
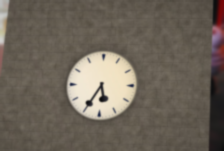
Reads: 5.35
